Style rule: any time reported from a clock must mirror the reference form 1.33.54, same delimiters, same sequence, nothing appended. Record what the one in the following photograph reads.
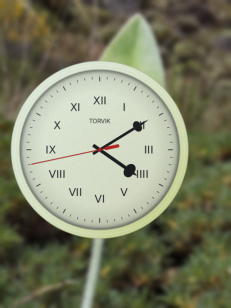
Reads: 4.09.43
